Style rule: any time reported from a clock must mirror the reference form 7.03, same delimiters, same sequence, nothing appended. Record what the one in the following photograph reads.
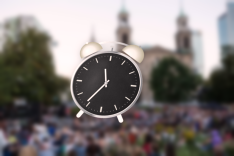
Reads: 11.36
